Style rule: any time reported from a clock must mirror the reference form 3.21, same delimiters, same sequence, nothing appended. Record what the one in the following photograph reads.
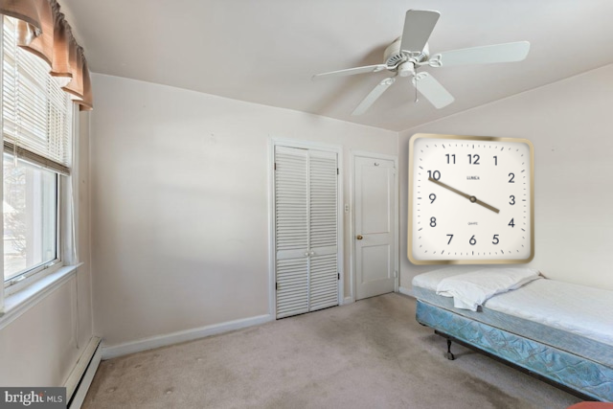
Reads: 3.49
